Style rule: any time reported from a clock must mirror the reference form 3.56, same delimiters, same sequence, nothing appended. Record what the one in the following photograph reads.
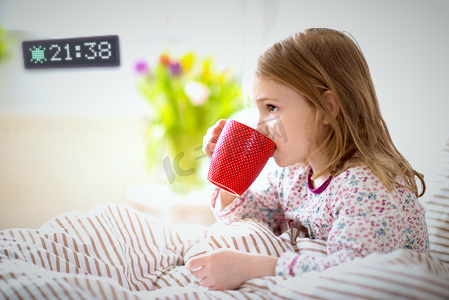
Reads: 21.38
